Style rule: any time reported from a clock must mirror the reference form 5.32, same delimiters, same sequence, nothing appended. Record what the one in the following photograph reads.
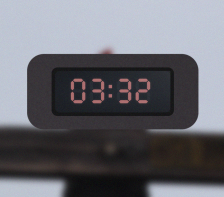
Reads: 3.32
